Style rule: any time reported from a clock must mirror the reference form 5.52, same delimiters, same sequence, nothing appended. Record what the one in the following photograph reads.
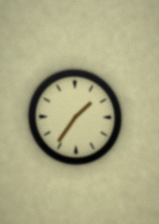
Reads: 1.36
